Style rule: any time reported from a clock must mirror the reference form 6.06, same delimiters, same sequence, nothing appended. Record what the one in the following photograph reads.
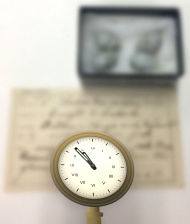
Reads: 10.53
